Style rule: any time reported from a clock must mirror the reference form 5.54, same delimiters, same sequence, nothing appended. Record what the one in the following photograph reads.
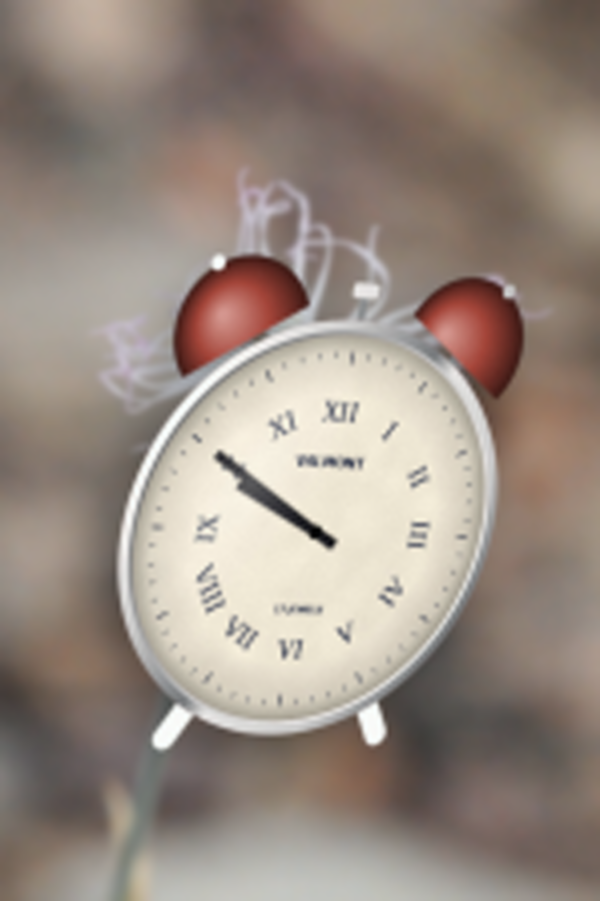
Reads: 9.50
